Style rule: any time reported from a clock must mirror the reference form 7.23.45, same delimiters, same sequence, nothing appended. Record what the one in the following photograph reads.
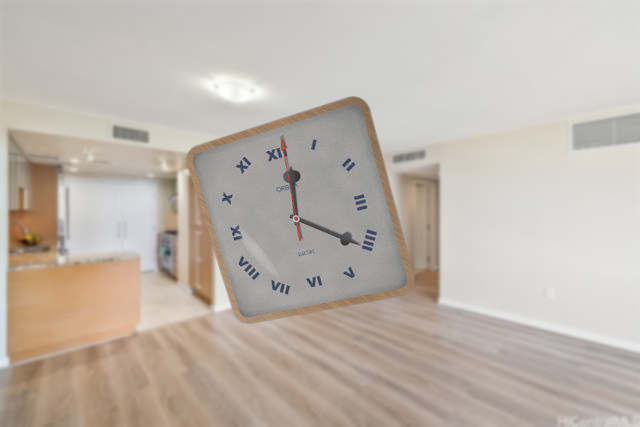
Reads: 12.21.01
